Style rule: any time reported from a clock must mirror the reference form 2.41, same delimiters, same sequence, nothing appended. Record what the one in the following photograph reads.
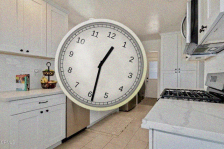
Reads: 12.29
